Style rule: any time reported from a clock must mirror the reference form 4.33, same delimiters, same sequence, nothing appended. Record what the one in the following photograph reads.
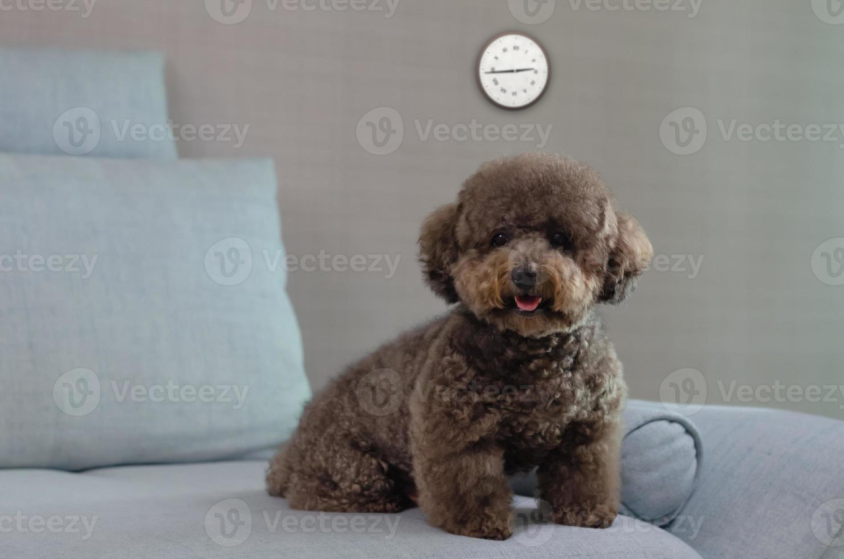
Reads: 2.44
